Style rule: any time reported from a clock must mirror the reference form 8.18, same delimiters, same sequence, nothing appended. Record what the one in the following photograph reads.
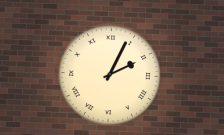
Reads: 2.04
